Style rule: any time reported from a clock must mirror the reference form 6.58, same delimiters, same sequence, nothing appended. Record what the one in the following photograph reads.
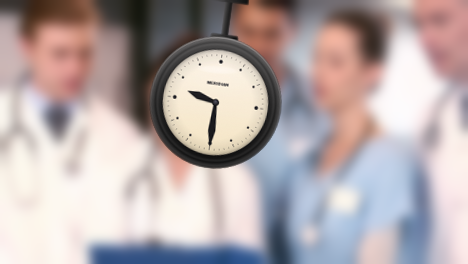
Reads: 9.30
